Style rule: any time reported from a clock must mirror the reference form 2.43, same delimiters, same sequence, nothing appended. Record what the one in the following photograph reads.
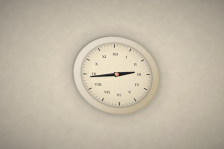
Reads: 2.44
